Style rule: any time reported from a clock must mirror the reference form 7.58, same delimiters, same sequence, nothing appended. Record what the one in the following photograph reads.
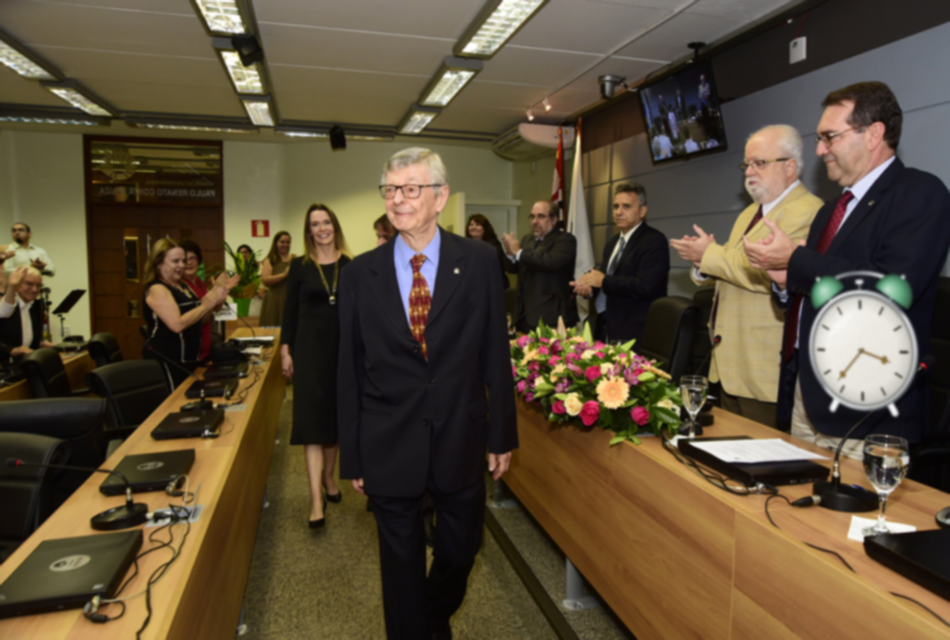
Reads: 3.37
